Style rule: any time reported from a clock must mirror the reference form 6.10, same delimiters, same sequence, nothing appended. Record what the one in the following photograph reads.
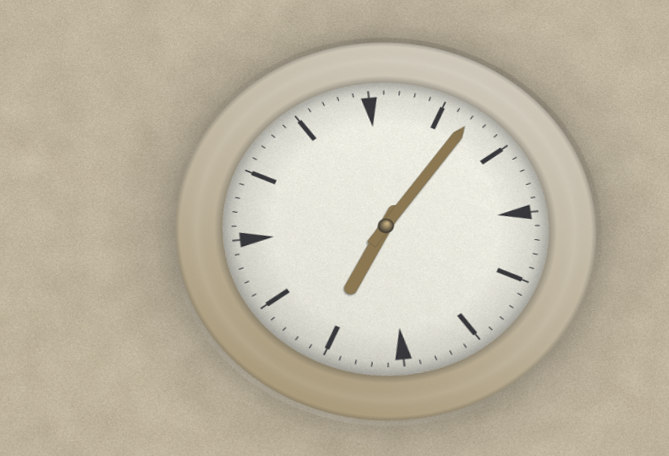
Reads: 7.07
